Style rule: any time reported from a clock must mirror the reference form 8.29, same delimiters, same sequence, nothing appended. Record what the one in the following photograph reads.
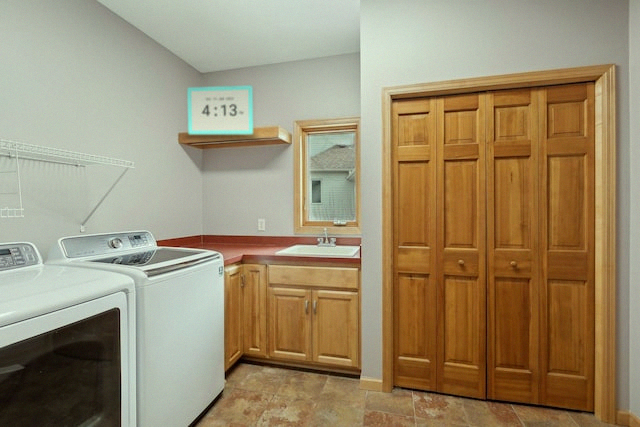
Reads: 4.13
